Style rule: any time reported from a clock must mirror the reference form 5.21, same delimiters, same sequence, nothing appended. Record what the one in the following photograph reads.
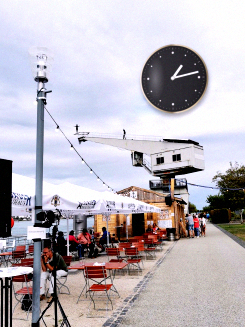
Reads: 1.13
